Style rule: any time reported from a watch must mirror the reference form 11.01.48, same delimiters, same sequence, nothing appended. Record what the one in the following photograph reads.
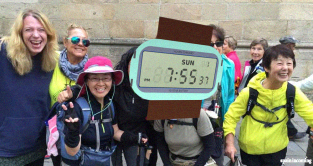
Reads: 7.55.37
